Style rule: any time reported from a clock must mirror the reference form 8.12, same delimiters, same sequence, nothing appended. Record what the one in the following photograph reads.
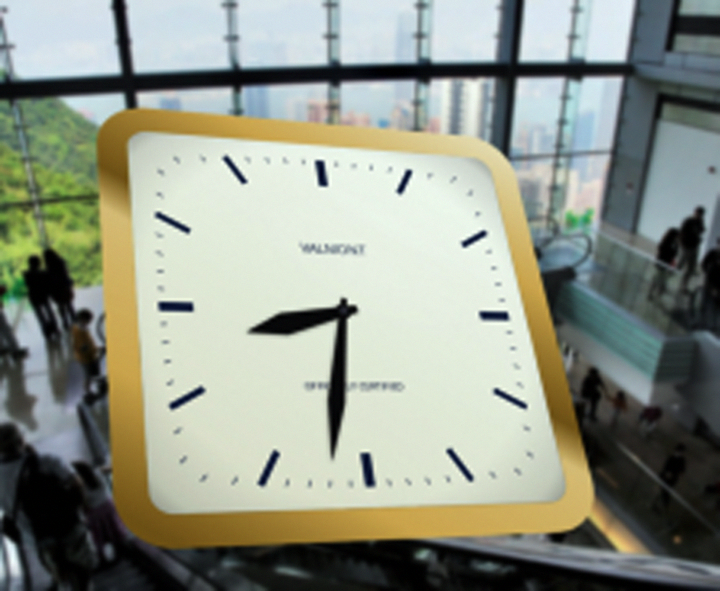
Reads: 8.32
